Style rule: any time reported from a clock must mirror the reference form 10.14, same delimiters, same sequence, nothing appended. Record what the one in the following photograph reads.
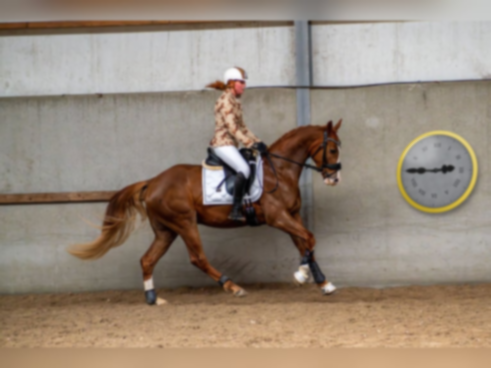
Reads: 2.45
